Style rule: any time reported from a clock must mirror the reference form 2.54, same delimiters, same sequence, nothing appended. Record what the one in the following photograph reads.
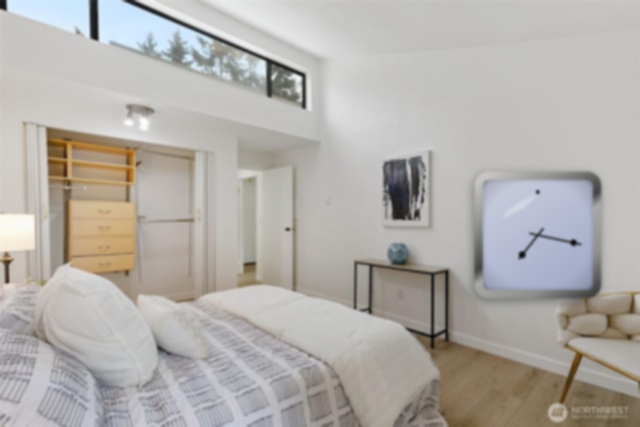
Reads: 7.17
